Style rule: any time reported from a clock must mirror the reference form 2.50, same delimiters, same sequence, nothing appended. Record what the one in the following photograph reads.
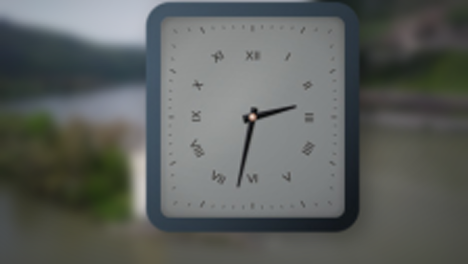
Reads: 2.32
